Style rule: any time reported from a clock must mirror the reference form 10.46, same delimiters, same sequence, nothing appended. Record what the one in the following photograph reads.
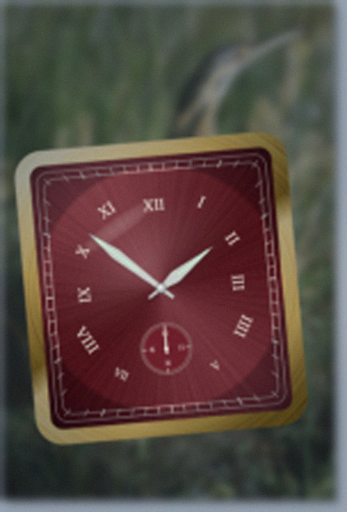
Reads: 1.52
